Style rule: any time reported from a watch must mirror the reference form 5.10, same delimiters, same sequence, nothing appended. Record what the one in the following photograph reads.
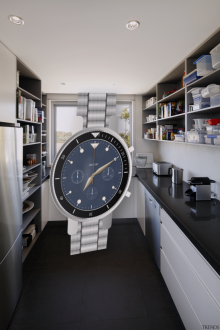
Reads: 7.10
